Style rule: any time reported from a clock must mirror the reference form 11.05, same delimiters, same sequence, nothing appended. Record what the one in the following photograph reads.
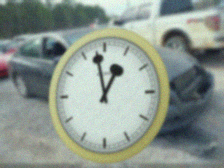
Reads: 12.58
